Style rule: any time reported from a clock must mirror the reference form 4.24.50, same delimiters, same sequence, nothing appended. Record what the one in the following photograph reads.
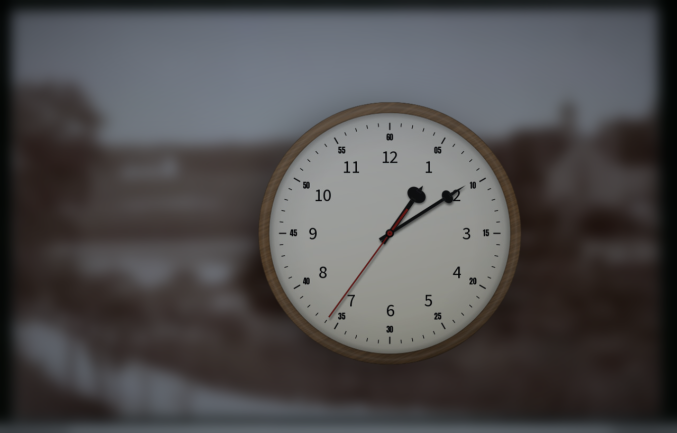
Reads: 1.09.36
